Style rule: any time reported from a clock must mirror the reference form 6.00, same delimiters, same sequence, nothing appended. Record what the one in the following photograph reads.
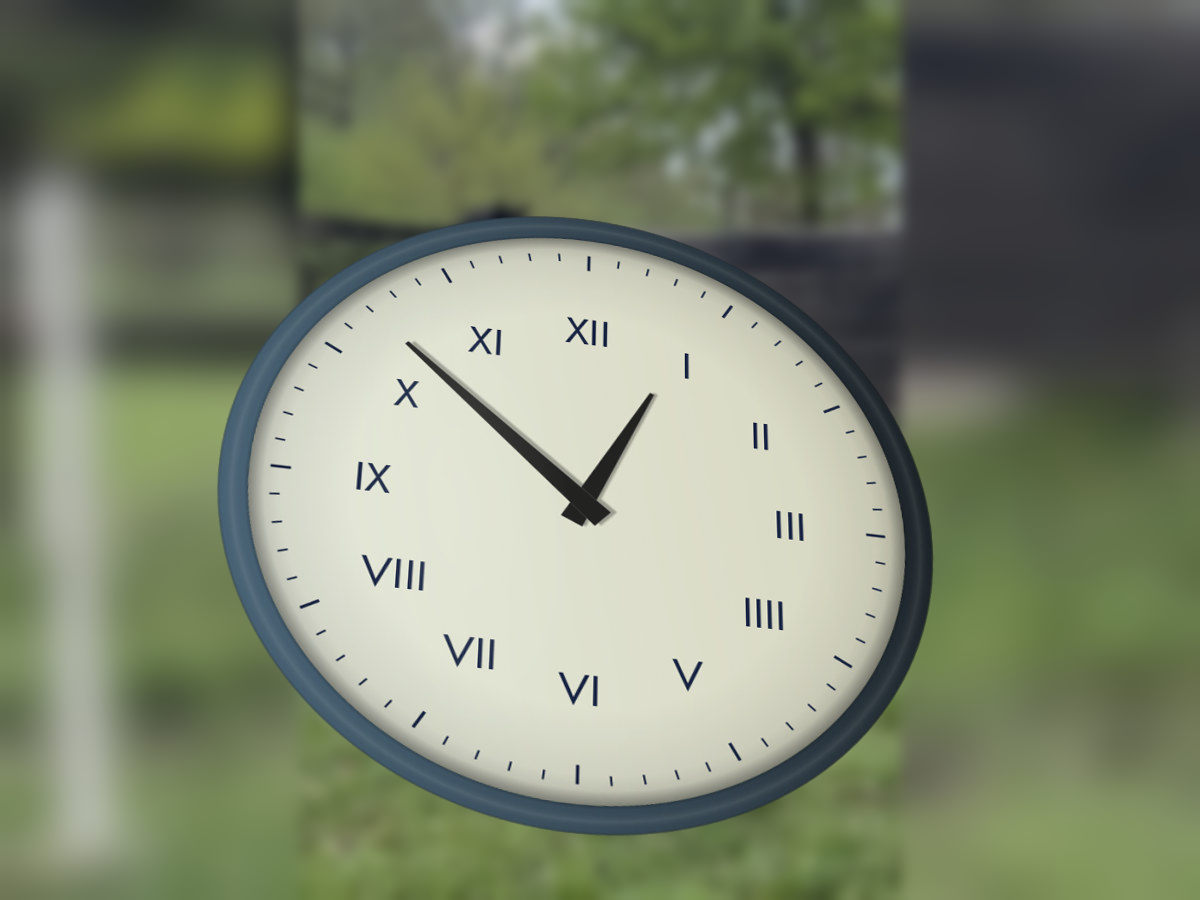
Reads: 12.52
